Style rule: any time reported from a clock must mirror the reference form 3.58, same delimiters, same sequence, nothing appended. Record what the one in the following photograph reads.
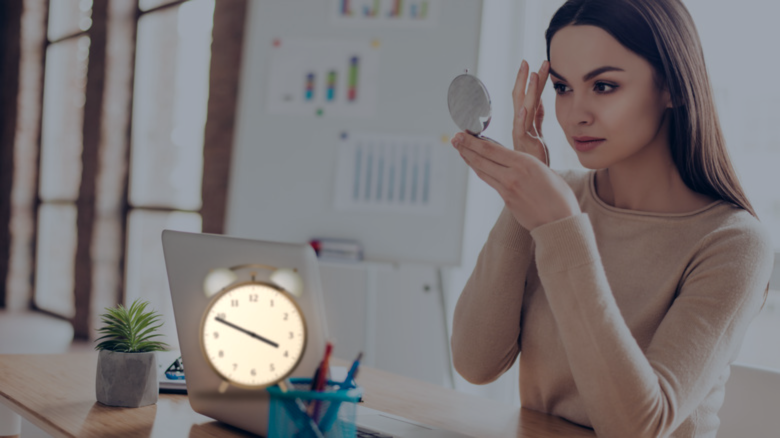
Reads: 3.49
